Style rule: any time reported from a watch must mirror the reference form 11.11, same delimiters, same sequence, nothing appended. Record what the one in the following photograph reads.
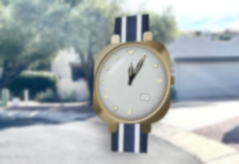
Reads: 12.05
